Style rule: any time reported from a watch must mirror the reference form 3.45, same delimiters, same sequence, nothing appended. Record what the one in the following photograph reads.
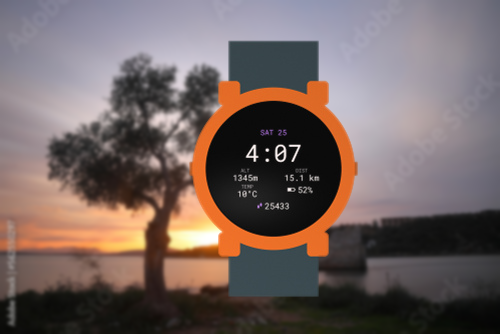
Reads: 4.07
